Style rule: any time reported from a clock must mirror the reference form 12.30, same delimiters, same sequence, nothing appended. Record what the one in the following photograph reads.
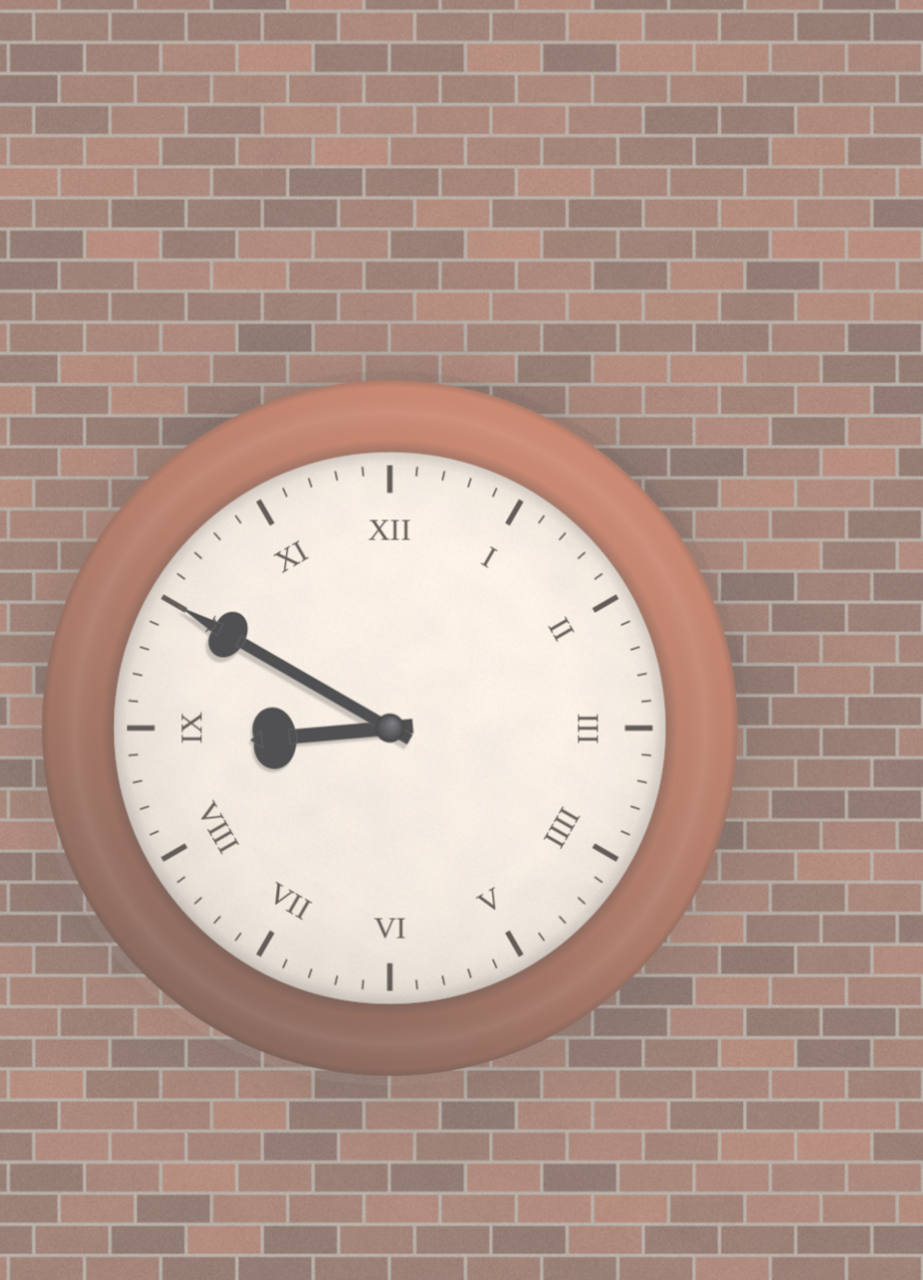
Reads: 8.50
